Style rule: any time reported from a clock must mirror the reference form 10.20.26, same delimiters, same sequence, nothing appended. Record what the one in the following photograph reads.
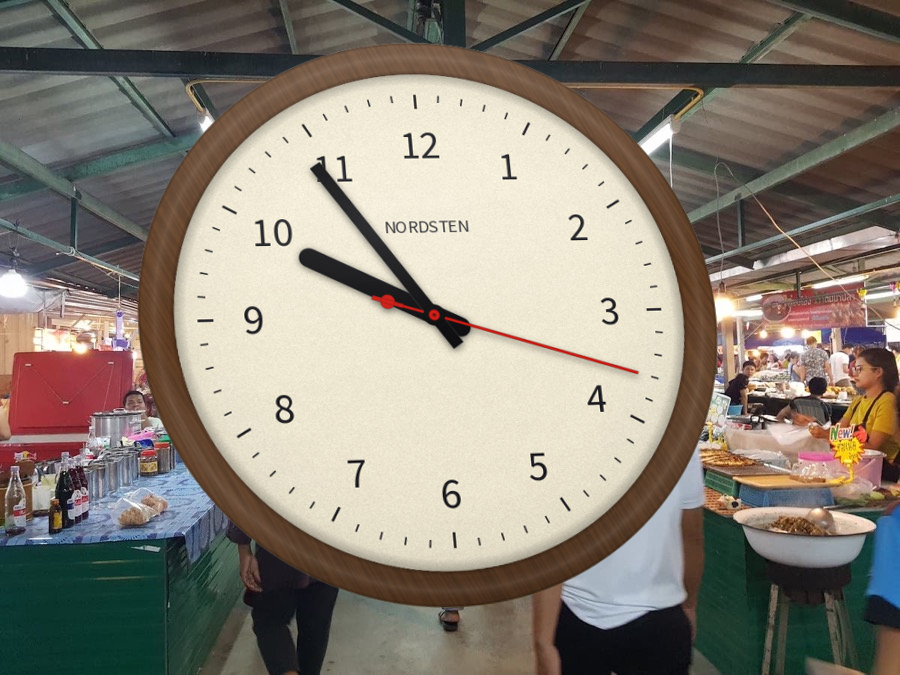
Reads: 9.54.18
